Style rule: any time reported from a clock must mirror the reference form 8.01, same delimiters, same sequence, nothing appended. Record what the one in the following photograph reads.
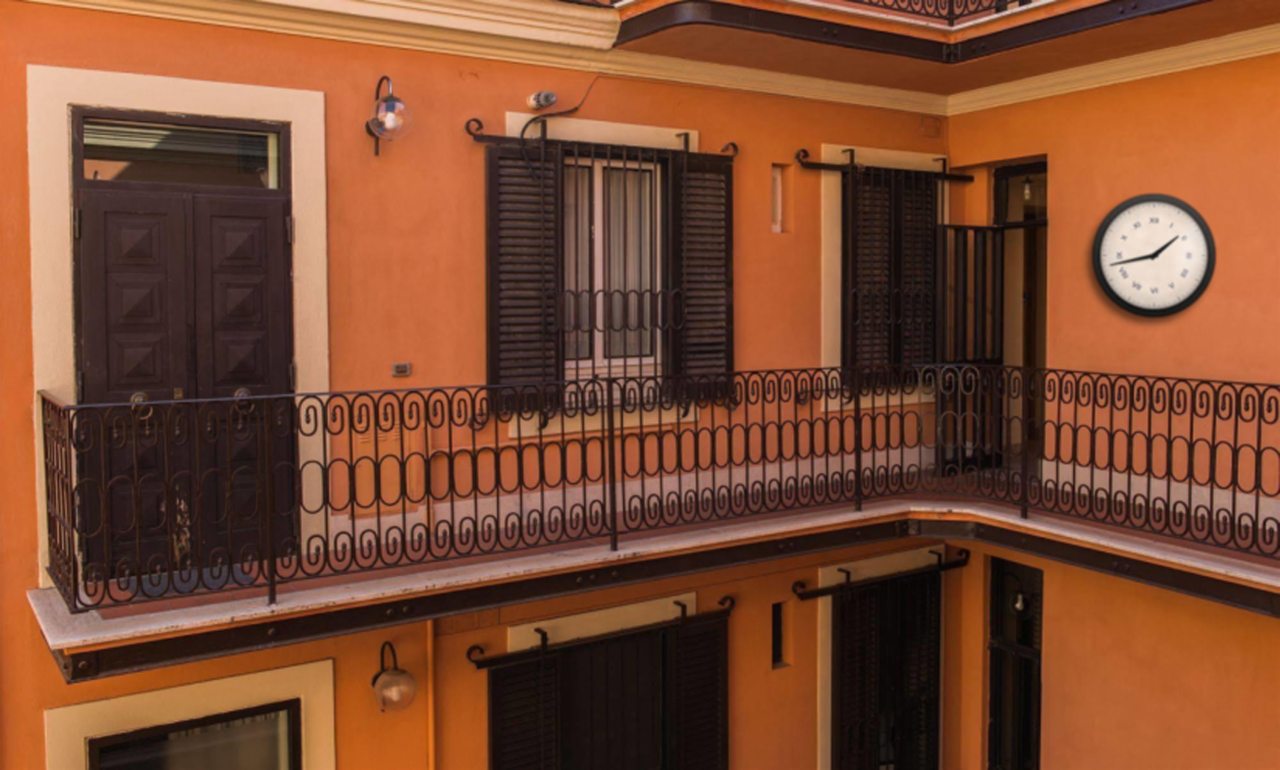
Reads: 1.43
